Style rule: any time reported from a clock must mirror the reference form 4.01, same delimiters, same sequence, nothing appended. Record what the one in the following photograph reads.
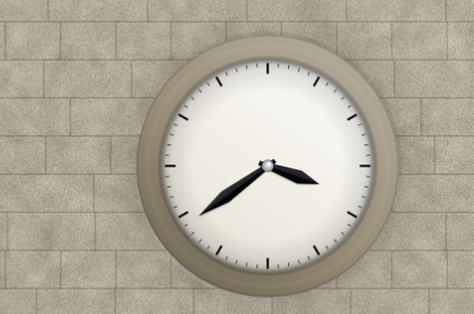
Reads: 3.39
